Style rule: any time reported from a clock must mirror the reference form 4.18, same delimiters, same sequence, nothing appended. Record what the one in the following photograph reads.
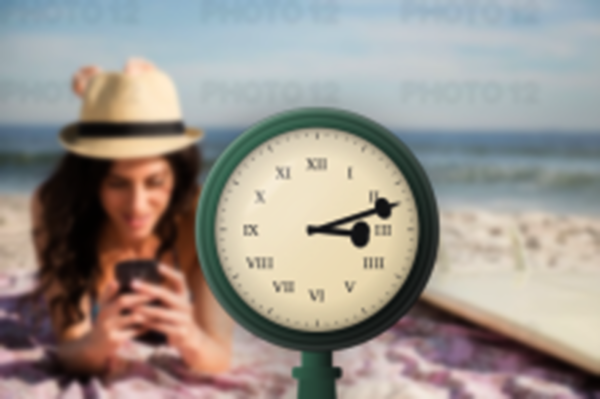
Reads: 3.12
